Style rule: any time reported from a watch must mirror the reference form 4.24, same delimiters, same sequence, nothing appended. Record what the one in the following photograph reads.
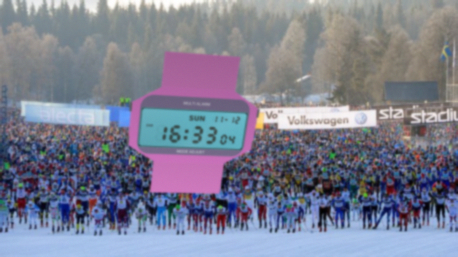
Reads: 16.33
